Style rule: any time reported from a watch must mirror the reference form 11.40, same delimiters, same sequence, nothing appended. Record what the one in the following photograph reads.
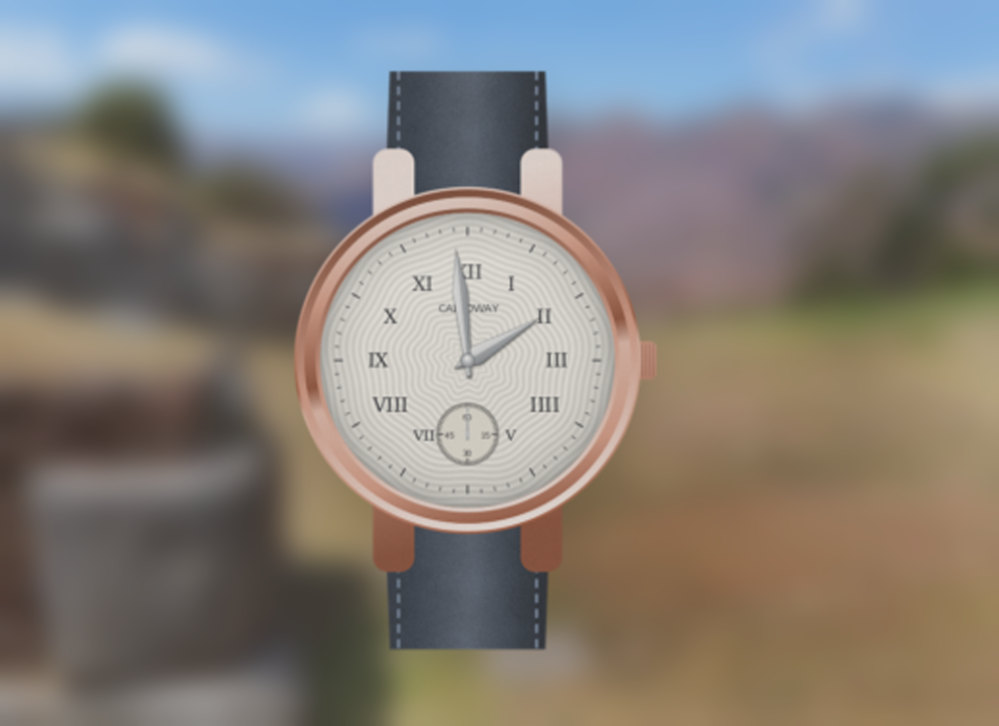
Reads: 1.59
